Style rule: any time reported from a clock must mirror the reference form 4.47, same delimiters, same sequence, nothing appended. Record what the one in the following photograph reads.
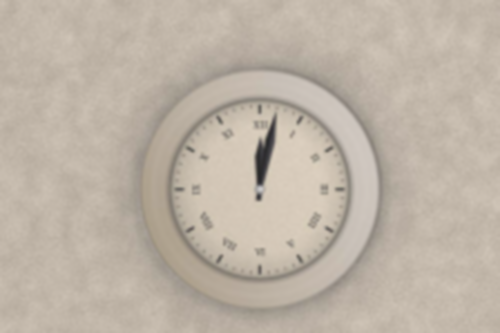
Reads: 12.02
